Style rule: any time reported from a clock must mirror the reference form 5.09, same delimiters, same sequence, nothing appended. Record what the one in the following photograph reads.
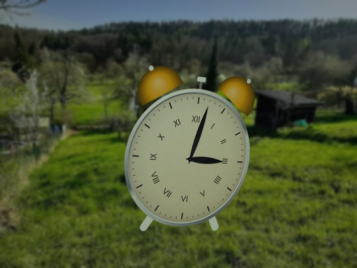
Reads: 3.02
